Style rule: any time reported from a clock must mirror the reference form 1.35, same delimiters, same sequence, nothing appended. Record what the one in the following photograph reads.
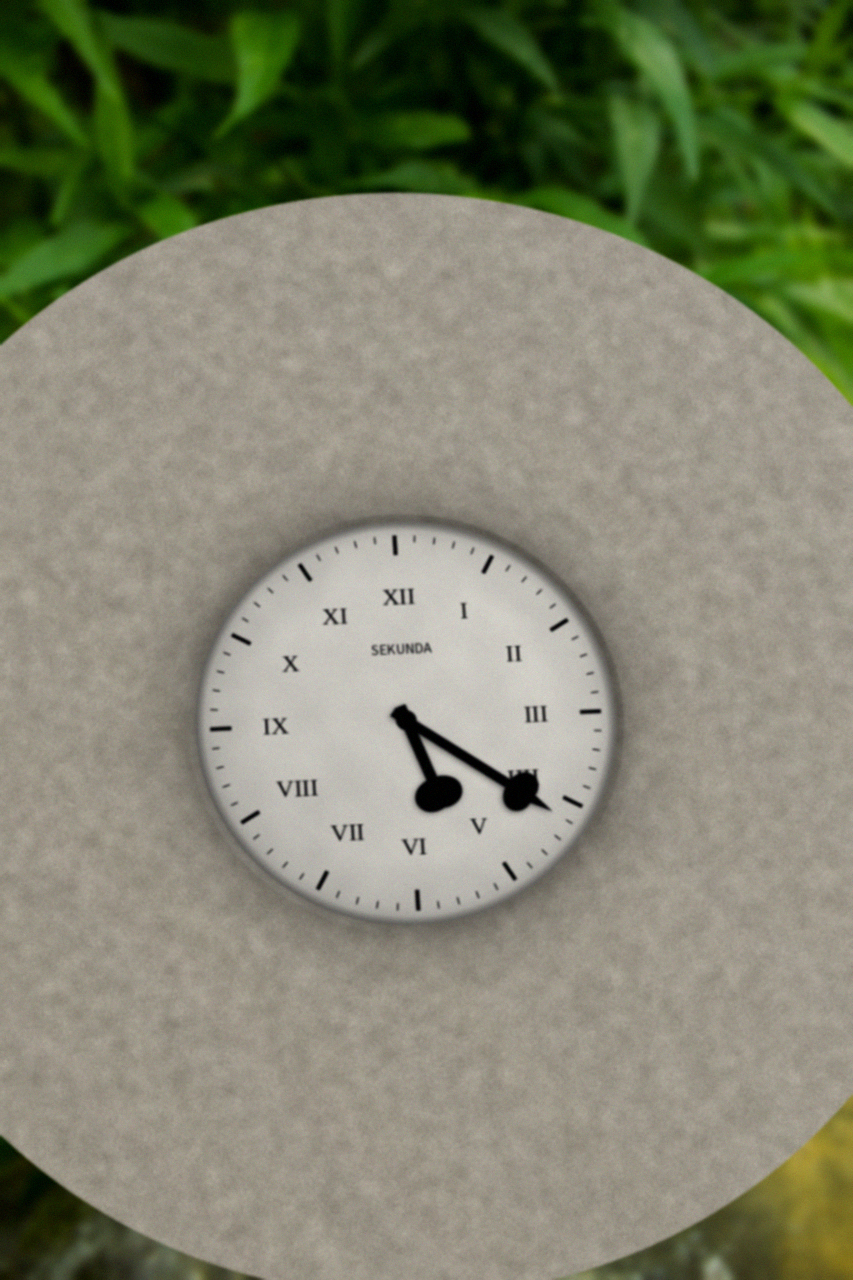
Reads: 5.21
